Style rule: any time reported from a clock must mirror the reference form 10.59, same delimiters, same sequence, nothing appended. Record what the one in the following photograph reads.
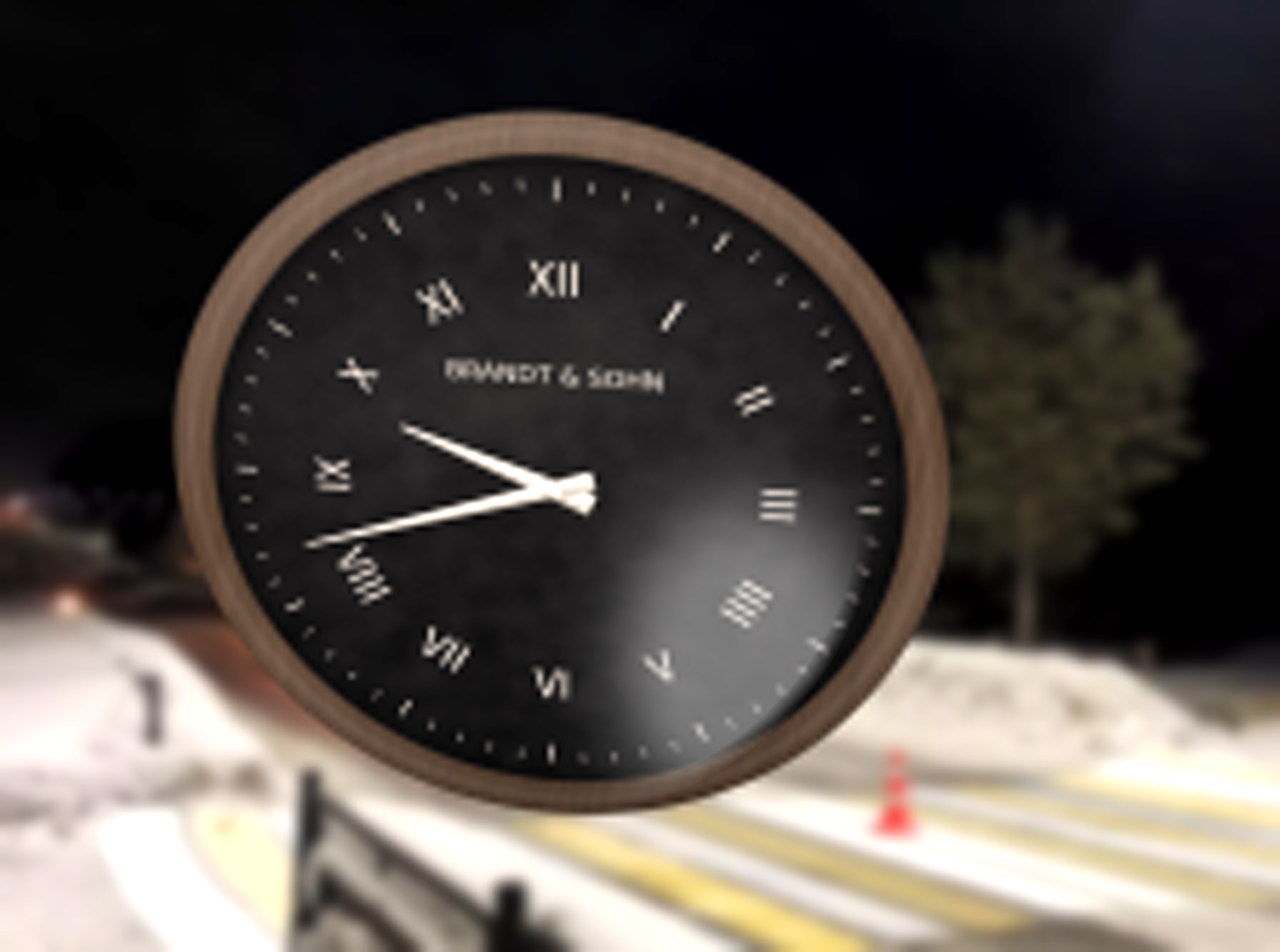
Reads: 9.42
